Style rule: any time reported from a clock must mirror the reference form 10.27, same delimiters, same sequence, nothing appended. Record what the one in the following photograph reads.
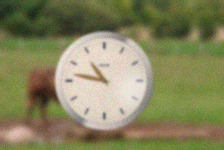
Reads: 10.47
